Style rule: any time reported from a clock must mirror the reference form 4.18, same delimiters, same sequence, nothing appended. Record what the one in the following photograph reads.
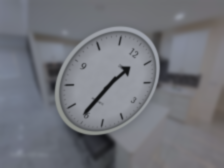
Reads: 12.31
